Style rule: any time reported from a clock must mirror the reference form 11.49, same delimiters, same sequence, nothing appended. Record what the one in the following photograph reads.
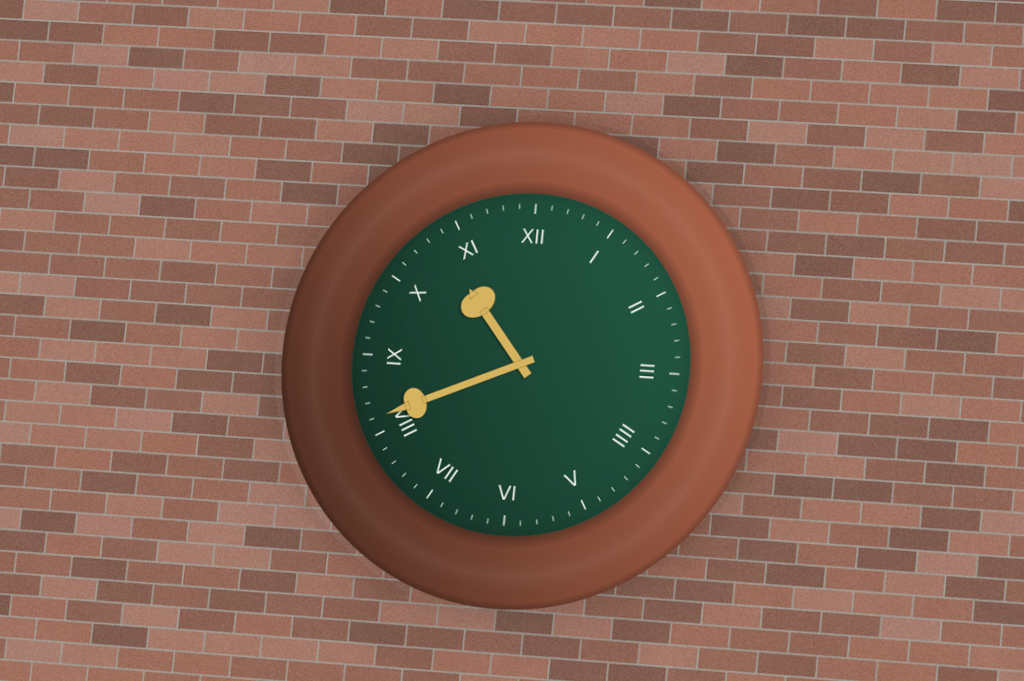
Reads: 10.41
